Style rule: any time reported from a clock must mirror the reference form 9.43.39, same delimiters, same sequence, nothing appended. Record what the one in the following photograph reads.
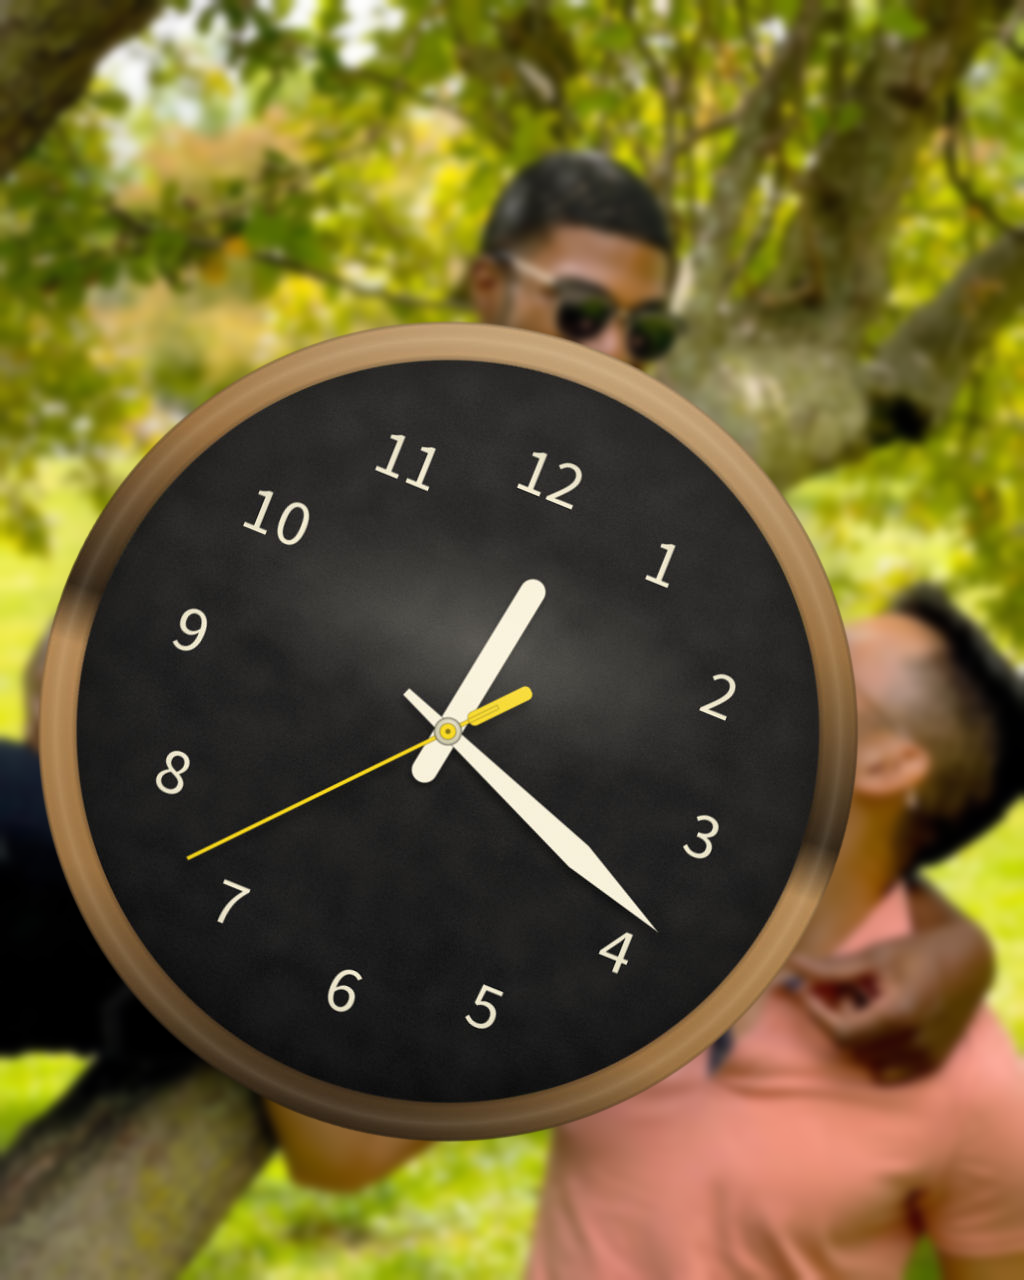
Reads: 12.18.37
